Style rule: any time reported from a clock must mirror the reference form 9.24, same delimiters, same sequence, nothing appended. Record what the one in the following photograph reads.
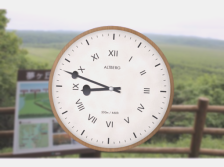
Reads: 8.48
